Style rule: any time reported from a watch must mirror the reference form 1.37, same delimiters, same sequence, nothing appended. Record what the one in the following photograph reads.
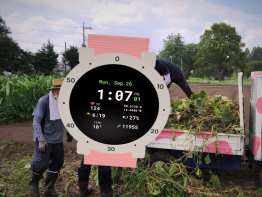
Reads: 1.07
